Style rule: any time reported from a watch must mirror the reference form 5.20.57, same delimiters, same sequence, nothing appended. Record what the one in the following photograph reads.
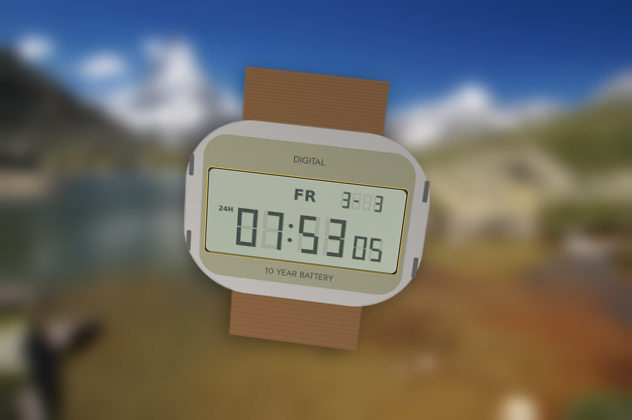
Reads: 7.53.05
